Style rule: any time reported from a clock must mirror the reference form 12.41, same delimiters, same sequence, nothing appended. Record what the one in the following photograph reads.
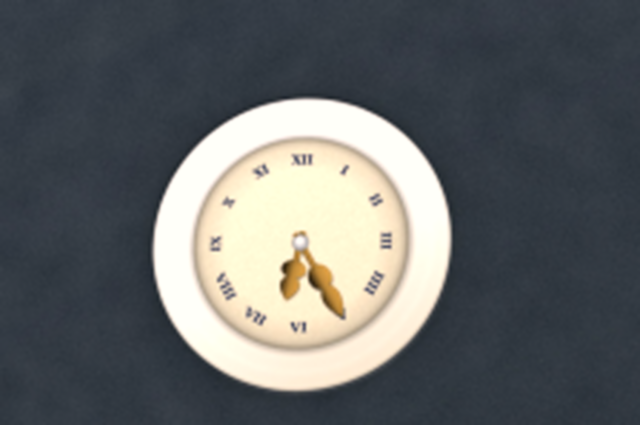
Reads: 6.25
